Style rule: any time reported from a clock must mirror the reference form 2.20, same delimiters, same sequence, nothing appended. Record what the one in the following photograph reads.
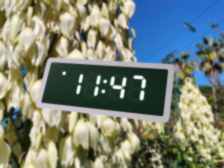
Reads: 11.47
